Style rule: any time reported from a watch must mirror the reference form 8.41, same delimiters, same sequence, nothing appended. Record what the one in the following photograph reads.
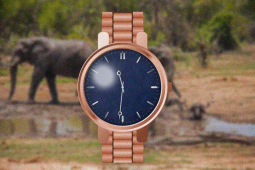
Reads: 11.31
